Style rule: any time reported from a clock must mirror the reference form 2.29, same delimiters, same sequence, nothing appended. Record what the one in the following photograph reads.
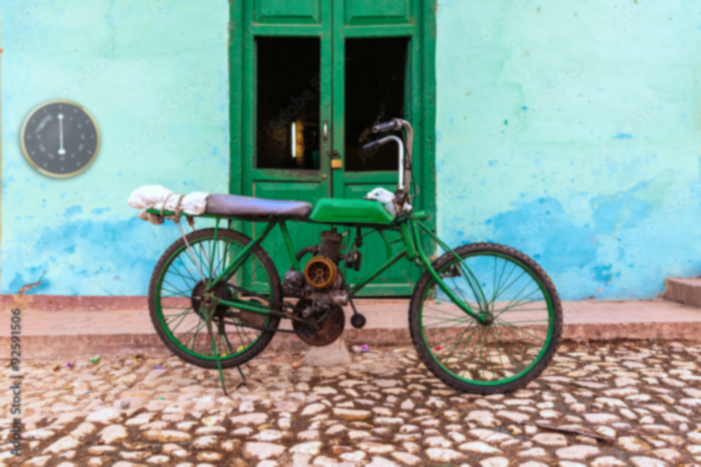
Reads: 6.00
